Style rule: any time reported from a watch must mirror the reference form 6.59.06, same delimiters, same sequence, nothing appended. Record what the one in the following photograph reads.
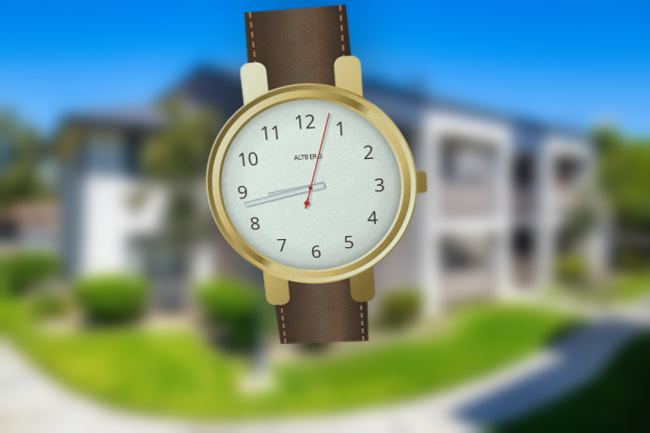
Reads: 8.43.03
